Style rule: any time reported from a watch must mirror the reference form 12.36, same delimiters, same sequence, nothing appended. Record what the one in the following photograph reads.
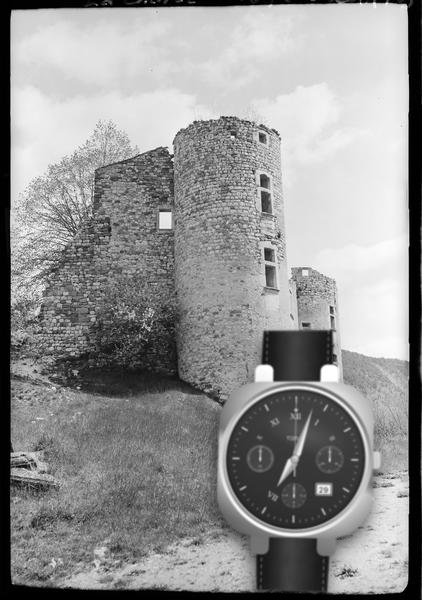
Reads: 7.03
